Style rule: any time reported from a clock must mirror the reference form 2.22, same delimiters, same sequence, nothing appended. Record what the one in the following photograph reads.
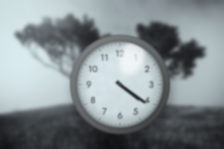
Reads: 4.21
